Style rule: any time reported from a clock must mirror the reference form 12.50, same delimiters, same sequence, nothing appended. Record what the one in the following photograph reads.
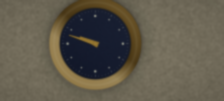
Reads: 9.48
